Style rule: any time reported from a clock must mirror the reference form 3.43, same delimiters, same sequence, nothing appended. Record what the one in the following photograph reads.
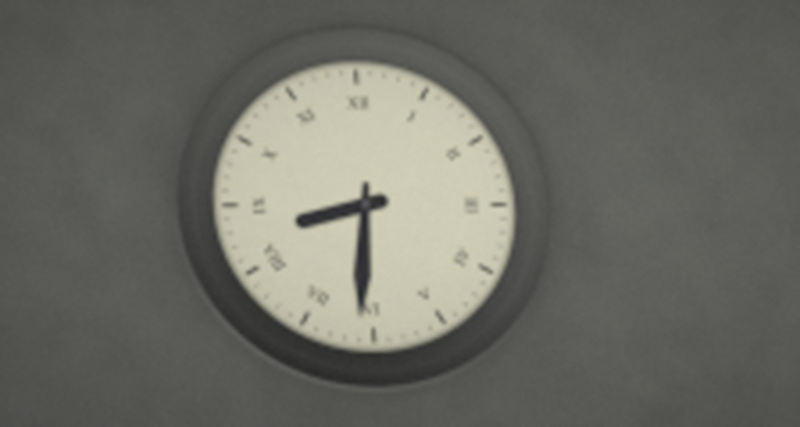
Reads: 8.31
